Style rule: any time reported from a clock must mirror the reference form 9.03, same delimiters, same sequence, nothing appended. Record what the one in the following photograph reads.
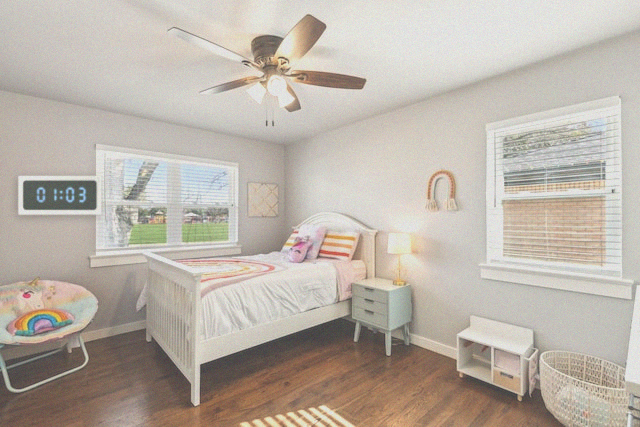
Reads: 1.03
